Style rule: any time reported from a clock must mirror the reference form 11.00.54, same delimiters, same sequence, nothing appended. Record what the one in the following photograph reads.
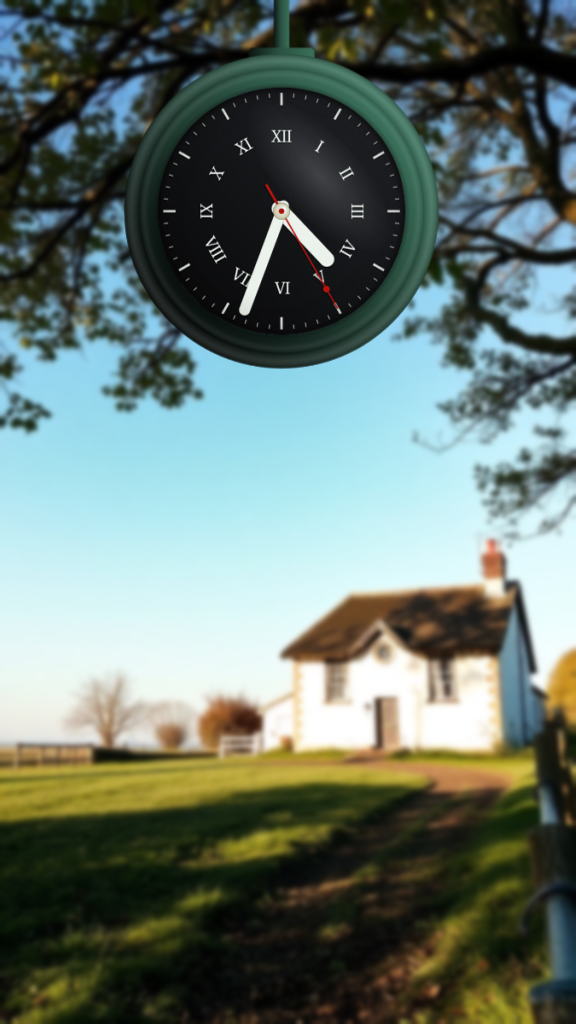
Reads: 4.33.25
